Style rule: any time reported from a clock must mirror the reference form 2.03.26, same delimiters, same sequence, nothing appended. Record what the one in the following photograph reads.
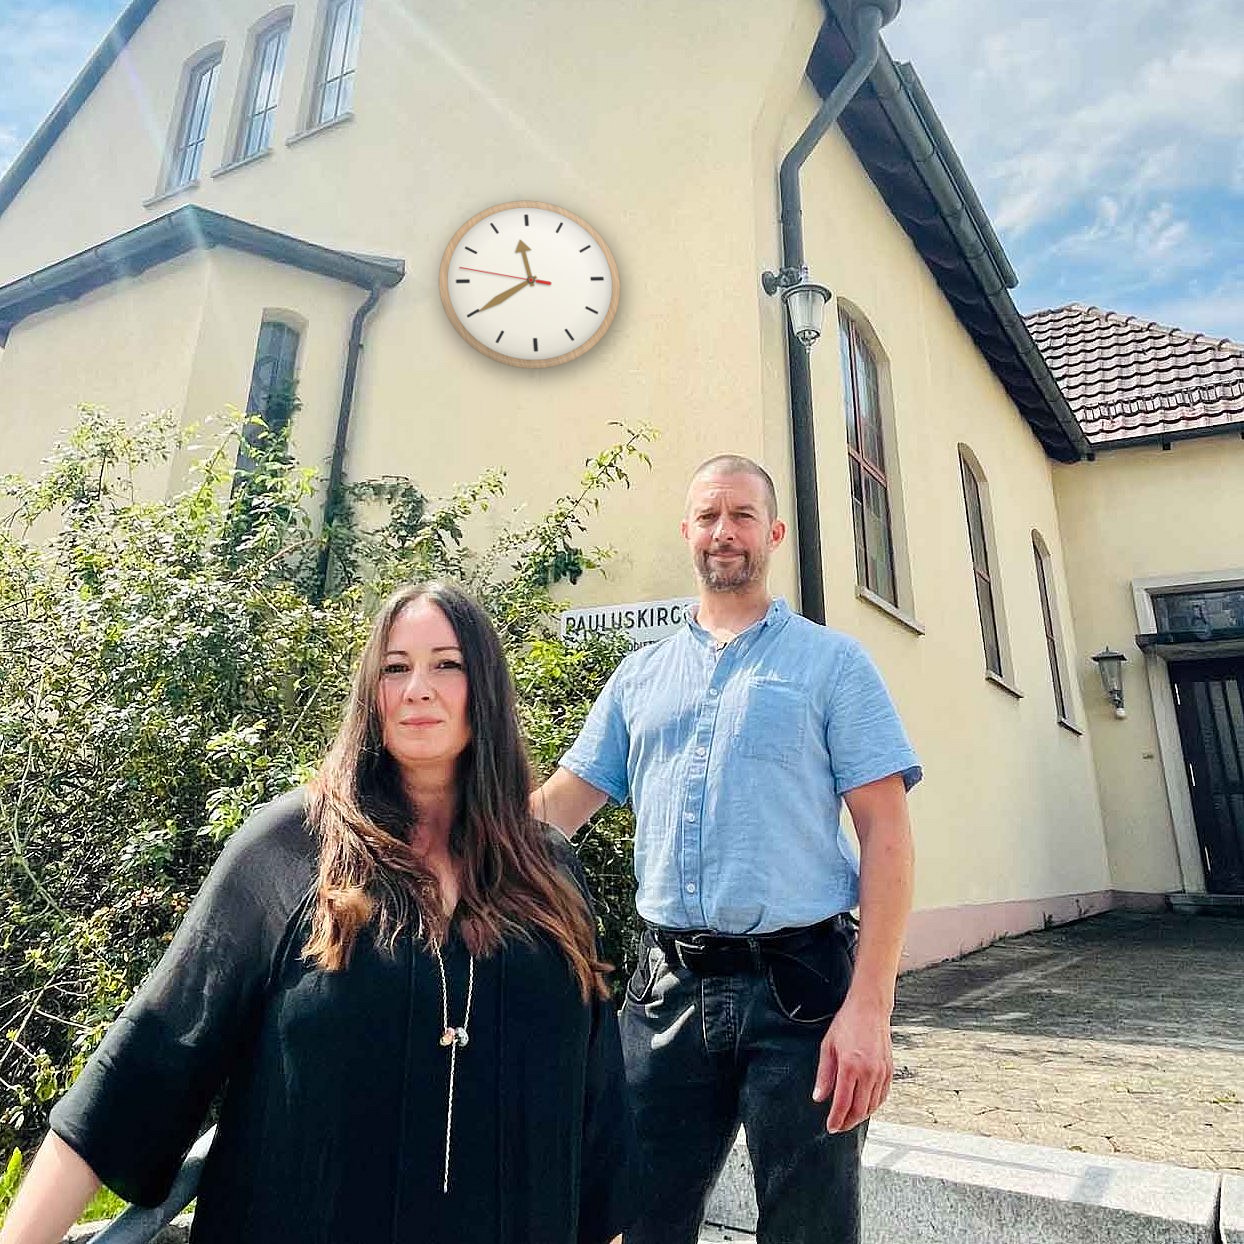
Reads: 11.39.47
